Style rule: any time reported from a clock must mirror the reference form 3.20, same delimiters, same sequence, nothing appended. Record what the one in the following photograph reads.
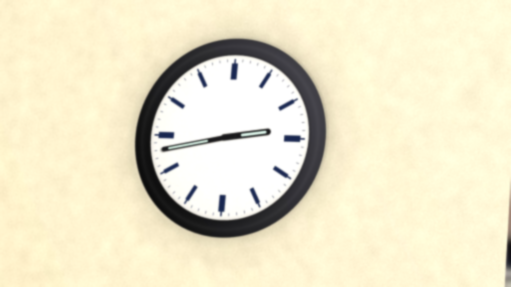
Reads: 2.43
